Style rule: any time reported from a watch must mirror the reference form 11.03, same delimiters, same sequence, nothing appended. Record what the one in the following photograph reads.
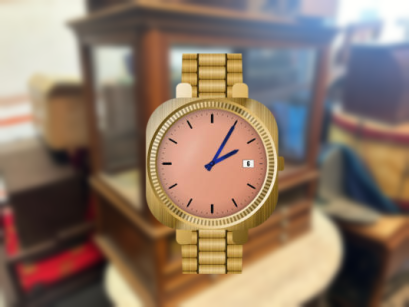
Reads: 2.05
